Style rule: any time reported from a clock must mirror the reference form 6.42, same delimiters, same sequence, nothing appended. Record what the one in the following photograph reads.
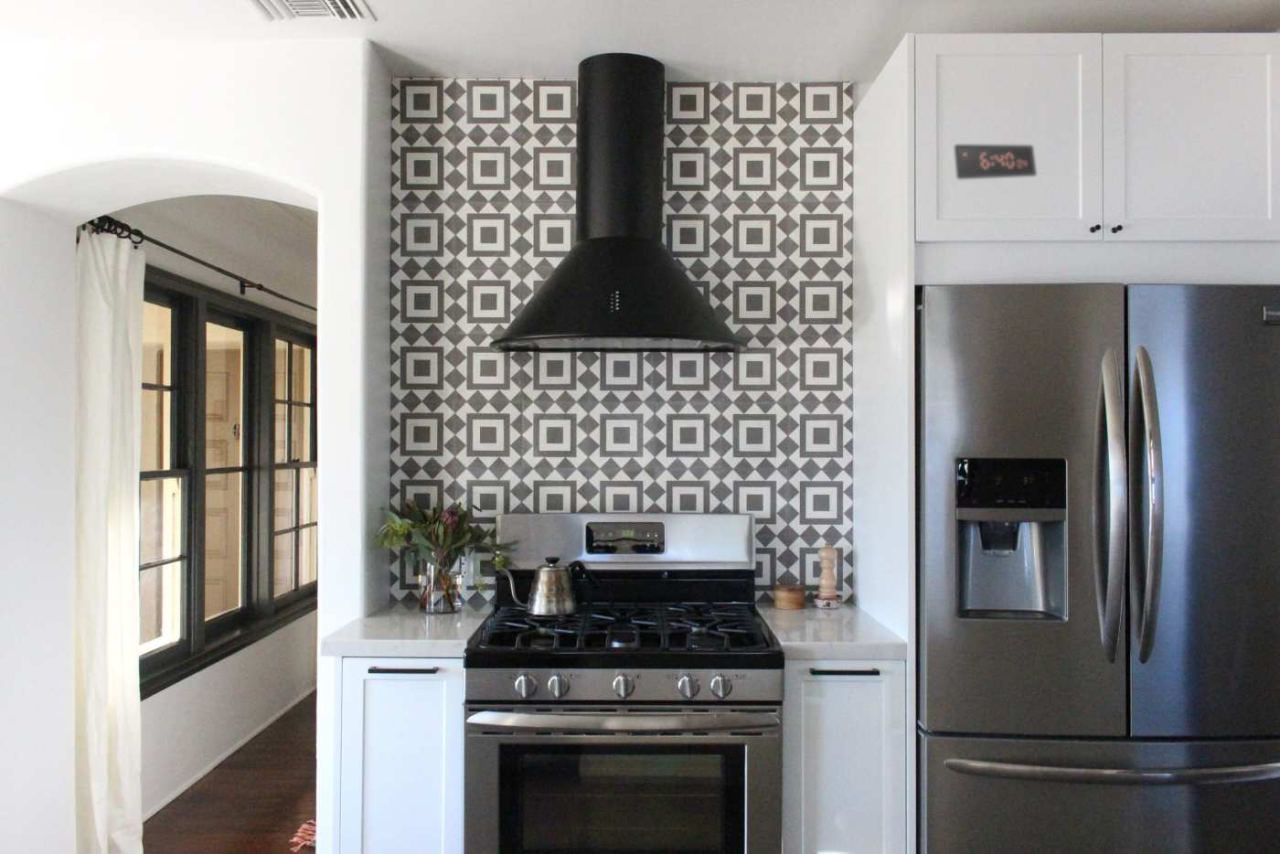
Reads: 6.40
